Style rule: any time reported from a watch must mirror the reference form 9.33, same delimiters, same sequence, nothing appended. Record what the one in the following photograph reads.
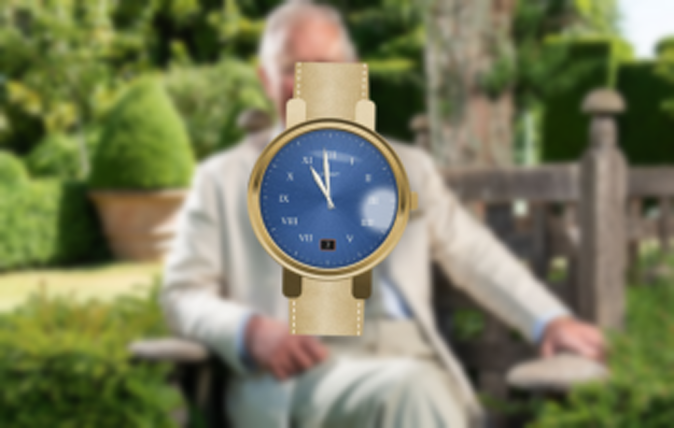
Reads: 10.59
